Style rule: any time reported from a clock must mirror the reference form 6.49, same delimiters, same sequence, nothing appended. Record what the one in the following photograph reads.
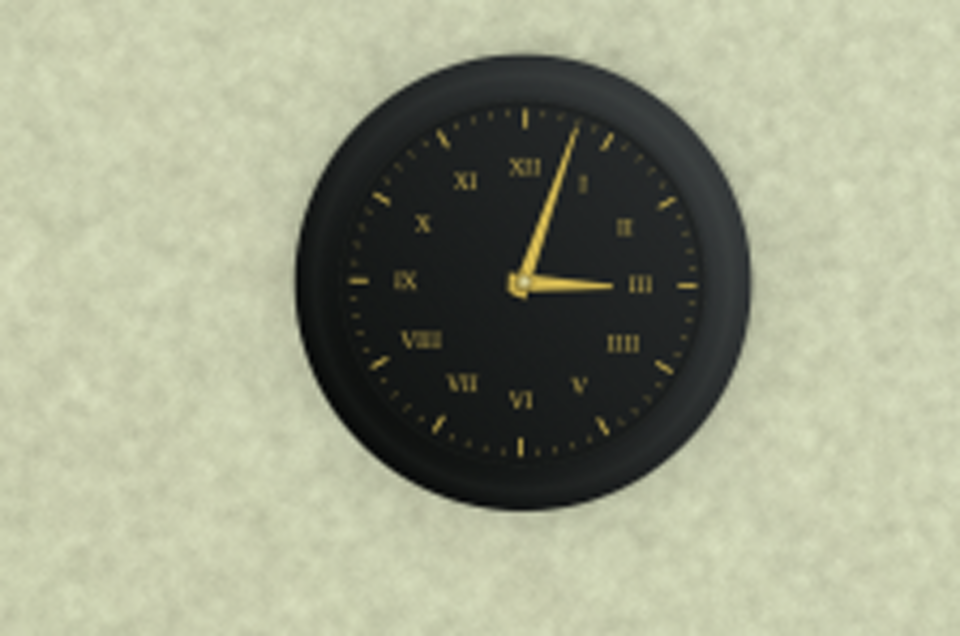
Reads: 3.03
